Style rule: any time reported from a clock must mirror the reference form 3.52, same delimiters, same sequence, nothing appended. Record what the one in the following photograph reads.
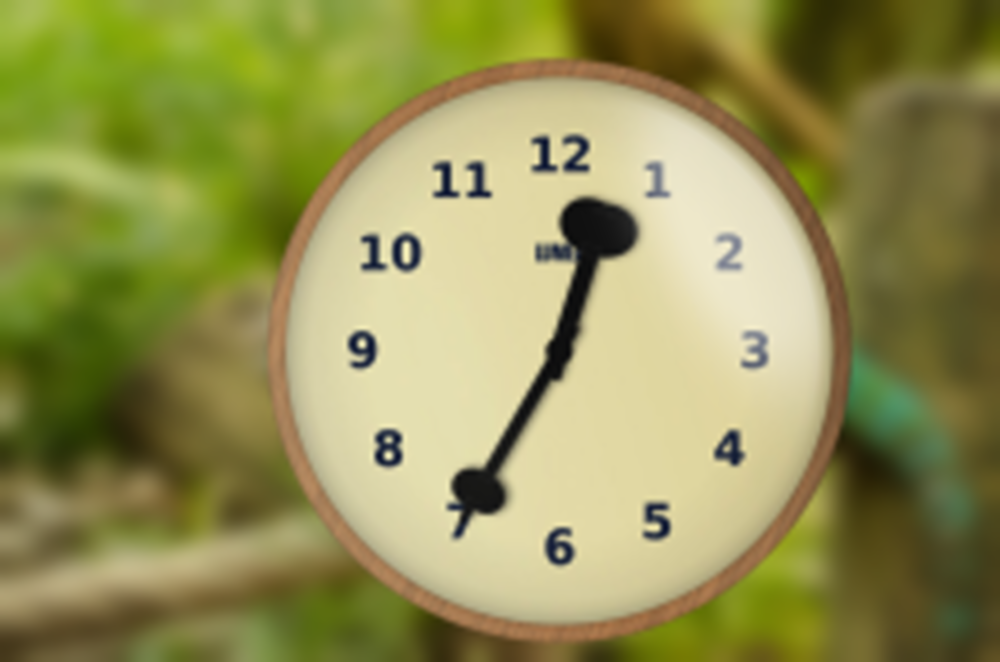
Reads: 12.35
